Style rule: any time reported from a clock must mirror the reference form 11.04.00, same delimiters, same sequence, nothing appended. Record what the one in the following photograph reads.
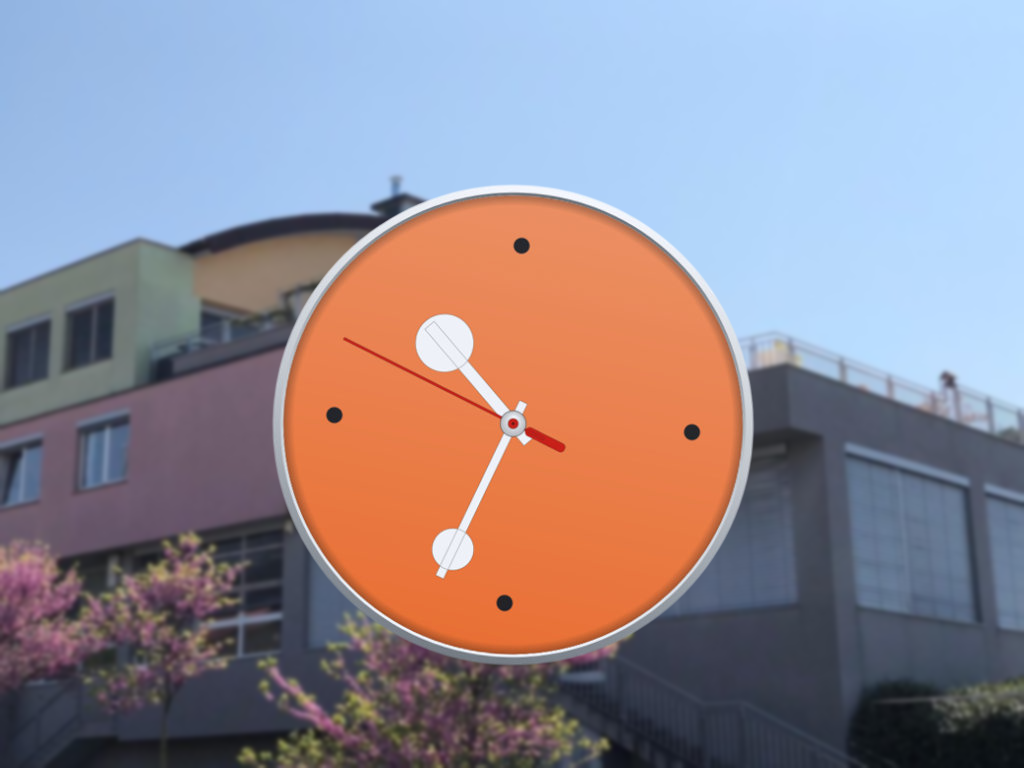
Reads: 10.33.49
